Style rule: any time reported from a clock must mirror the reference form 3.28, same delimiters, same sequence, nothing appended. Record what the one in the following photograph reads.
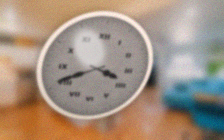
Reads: 3.41
